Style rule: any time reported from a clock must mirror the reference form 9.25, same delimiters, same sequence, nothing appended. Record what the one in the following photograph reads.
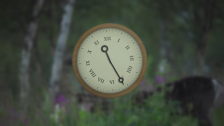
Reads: 11.26
